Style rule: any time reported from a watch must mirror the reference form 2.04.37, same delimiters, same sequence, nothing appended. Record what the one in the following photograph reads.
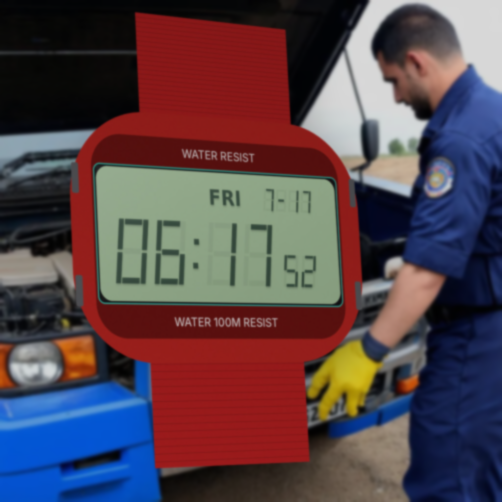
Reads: 6.17.52
